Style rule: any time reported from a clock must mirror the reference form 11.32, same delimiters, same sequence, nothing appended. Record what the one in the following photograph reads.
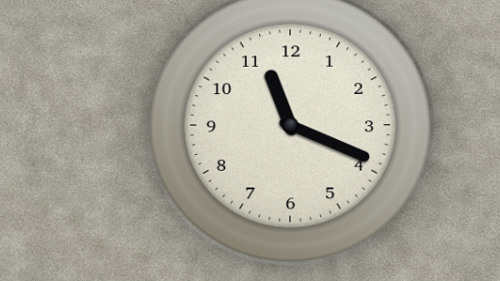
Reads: 11.19
